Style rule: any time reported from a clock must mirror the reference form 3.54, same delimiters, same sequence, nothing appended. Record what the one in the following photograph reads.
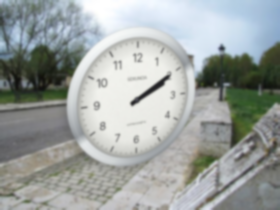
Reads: 2.10
